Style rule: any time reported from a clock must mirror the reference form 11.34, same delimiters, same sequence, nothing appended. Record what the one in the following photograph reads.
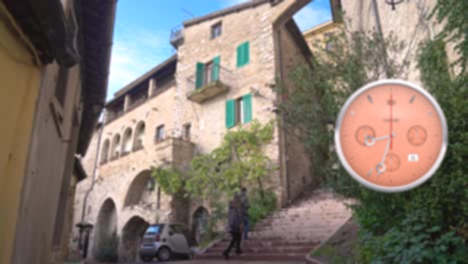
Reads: 8.33
